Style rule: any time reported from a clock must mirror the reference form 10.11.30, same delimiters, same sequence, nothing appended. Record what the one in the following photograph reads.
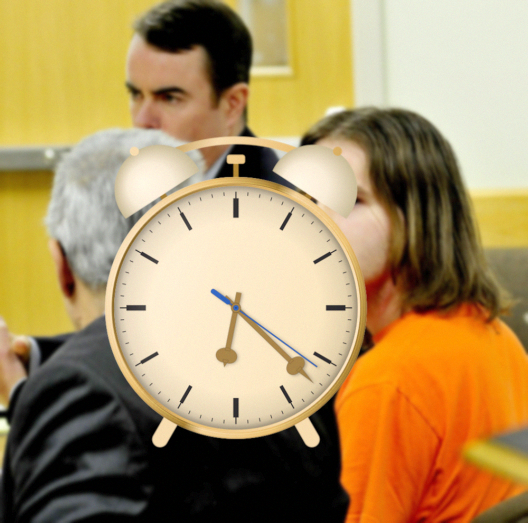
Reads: 6.22.21
